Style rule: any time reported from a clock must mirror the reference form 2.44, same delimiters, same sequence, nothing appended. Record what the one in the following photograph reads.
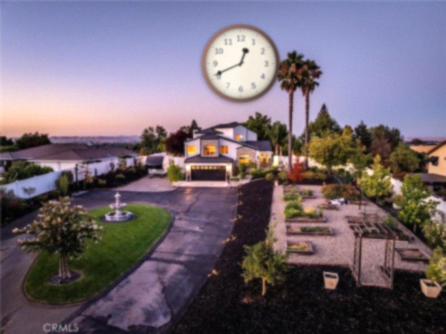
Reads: 12.41
